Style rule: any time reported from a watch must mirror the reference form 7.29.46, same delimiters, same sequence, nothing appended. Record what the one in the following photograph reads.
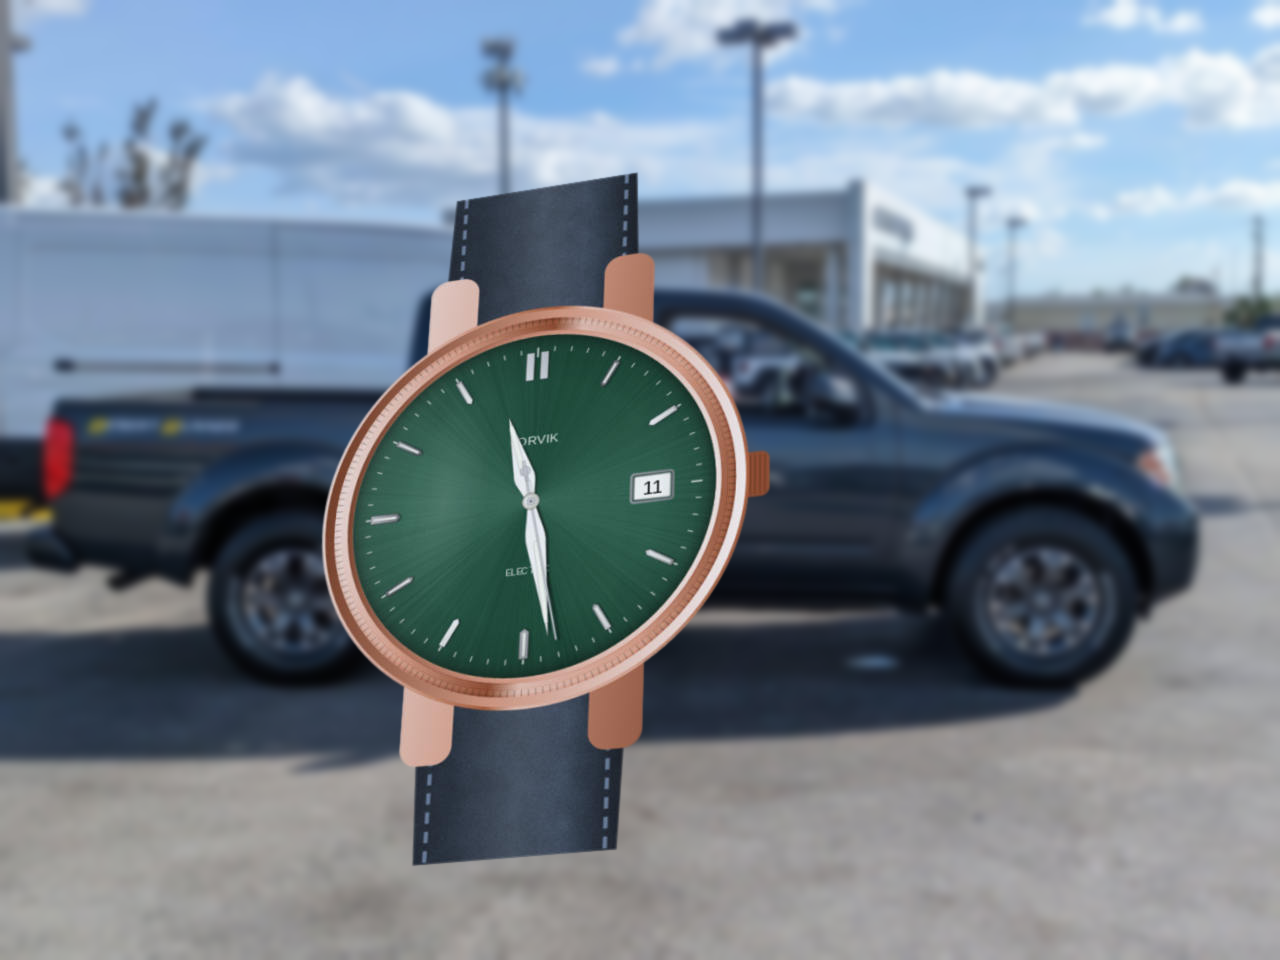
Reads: 11.28.28
